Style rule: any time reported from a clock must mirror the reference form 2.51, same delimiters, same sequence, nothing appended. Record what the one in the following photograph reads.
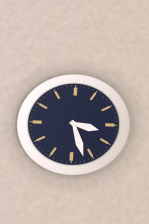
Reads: 3.27
